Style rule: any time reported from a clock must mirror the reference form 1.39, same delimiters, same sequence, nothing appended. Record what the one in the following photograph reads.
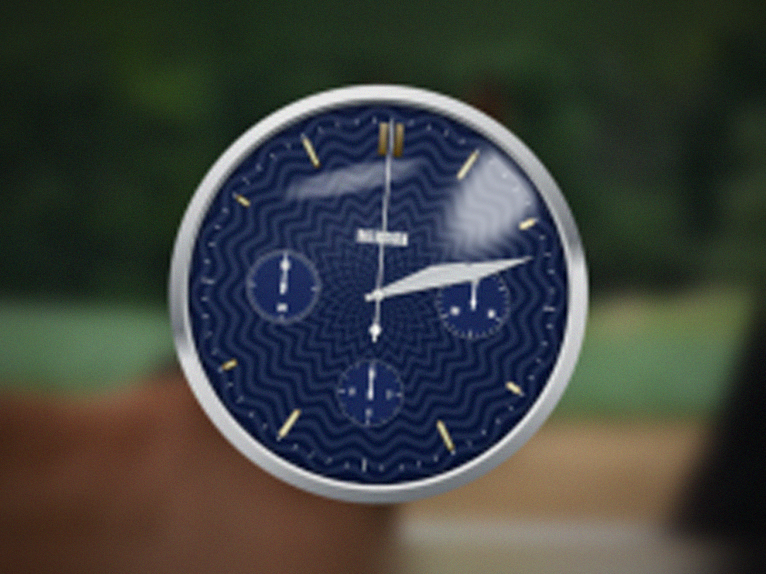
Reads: 2.12
